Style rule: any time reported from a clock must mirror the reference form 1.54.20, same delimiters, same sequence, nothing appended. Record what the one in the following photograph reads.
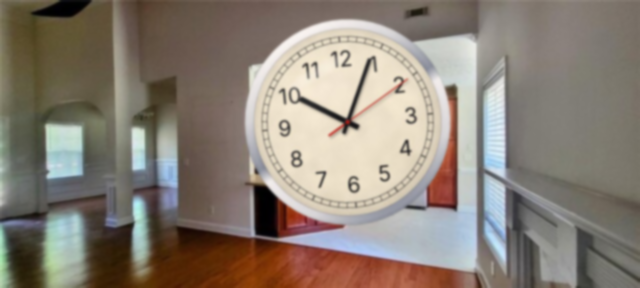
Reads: 10.04.10
